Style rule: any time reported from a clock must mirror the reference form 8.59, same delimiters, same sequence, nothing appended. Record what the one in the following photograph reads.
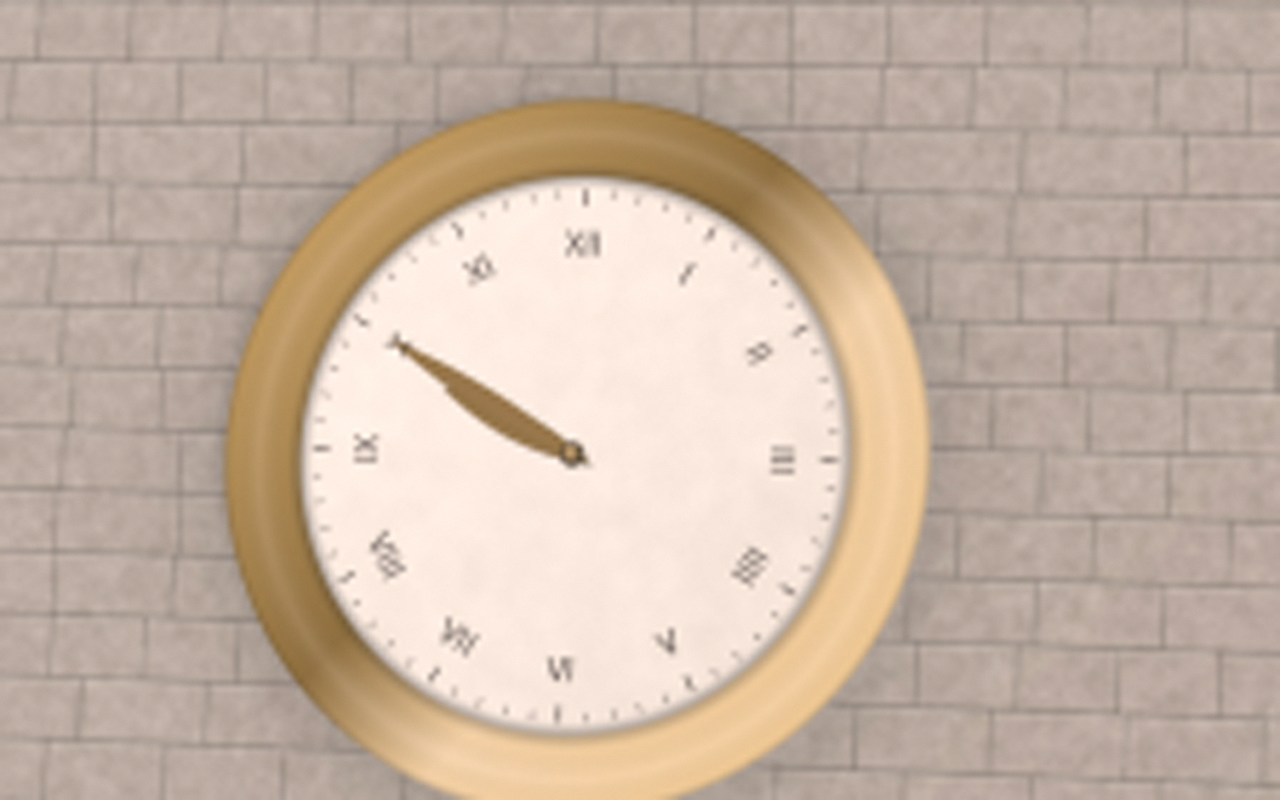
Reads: 9.50
